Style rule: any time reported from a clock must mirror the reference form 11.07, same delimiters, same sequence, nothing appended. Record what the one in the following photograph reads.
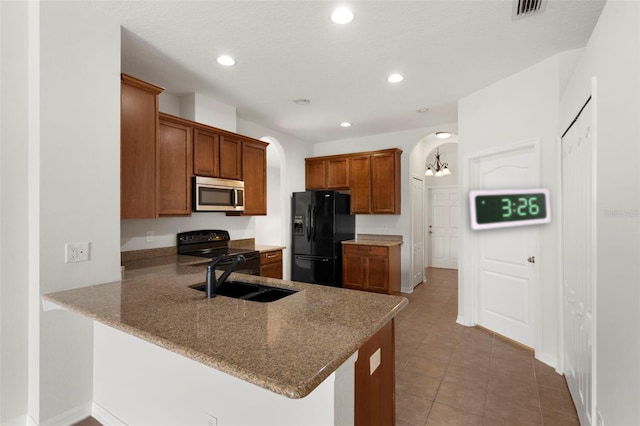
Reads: 3.26
